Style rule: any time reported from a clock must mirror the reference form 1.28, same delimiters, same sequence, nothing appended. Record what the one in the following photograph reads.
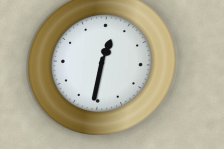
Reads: 12.31
